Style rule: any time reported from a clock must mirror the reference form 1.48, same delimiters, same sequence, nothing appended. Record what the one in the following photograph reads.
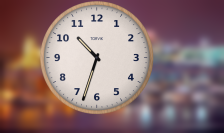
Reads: 10.33
